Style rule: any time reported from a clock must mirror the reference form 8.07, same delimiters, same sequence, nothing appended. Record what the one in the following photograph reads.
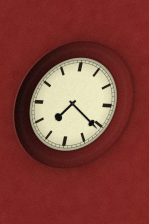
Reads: 7.21
